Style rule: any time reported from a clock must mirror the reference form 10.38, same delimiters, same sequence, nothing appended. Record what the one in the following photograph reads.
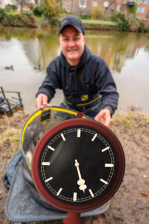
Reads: 5.27
